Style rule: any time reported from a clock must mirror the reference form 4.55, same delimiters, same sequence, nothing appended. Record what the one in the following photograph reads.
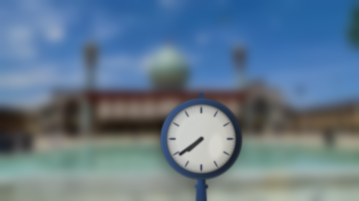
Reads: 7.39
